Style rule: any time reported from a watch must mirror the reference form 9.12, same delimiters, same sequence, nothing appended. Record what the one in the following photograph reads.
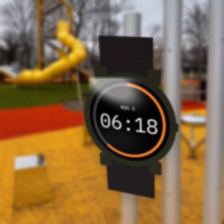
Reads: 6.18
